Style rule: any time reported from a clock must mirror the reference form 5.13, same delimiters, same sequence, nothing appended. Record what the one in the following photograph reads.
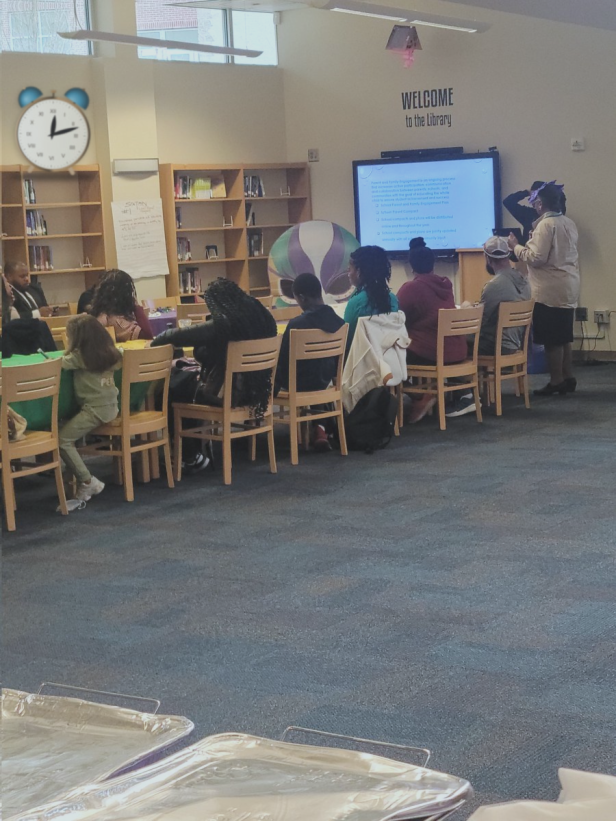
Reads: 12.12
